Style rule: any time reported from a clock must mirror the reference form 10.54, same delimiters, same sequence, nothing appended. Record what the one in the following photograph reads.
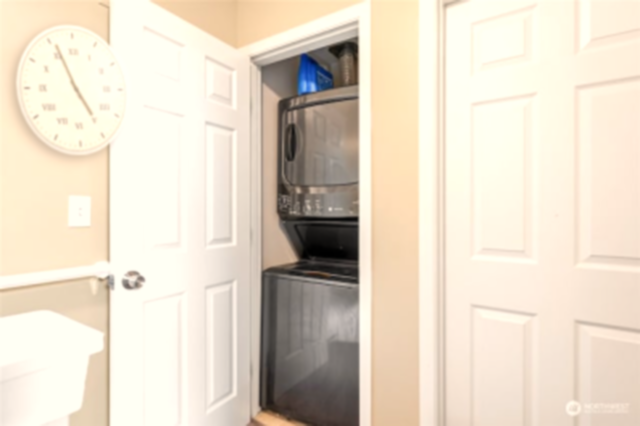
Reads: 4.56
